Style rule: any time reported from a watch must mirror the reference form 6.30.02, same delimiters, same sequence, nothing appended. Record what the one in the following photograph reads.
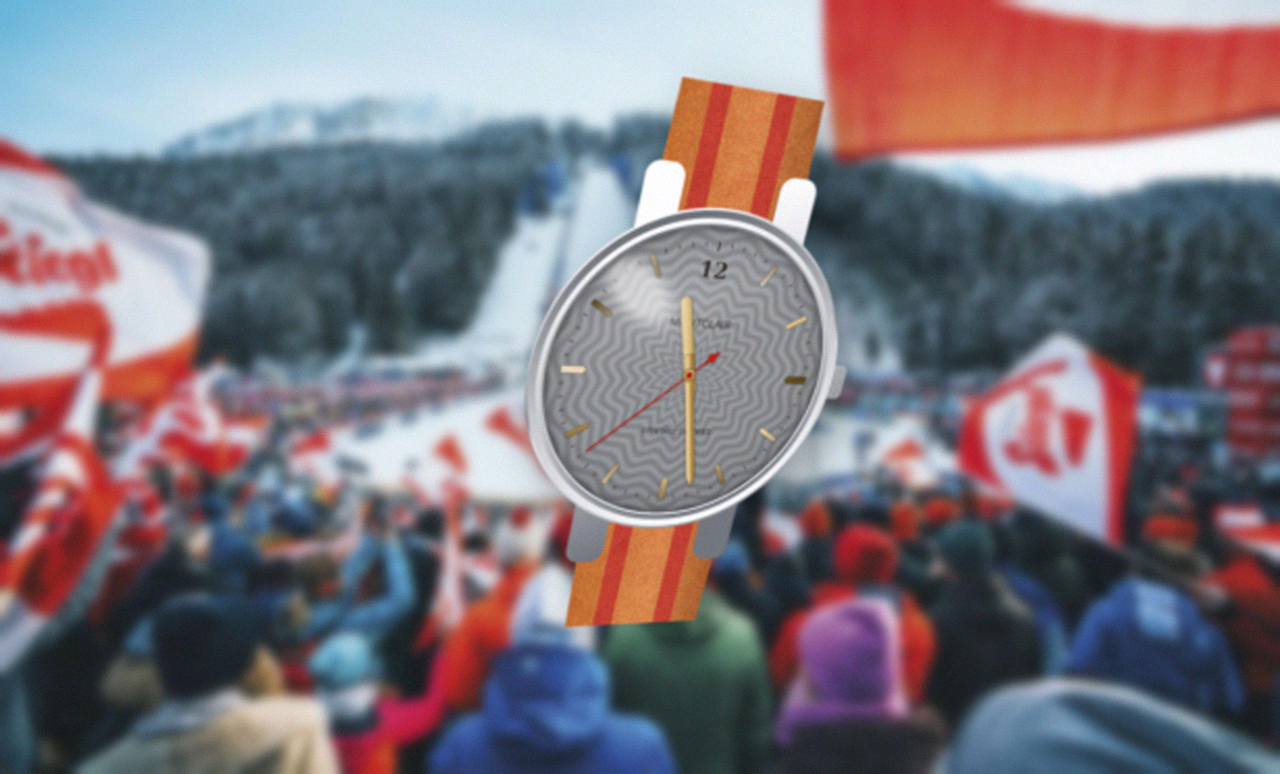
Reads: 11.27.38
